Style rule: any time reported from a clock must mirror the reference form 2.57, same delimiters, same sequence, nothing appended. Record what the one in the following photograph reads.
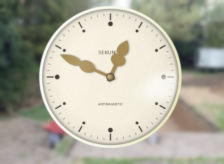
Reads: 12.49
